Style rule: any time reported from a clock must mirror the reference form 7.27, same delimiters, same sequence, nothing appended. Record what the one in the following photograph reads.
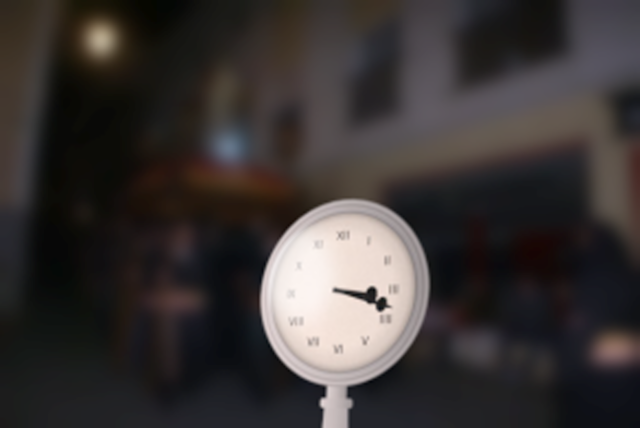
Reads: 3.18
